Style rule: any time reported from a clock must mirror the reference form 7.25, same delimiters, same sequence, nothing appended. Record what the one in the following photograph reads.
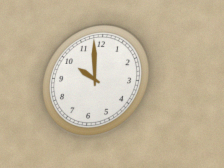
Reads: 9.58
